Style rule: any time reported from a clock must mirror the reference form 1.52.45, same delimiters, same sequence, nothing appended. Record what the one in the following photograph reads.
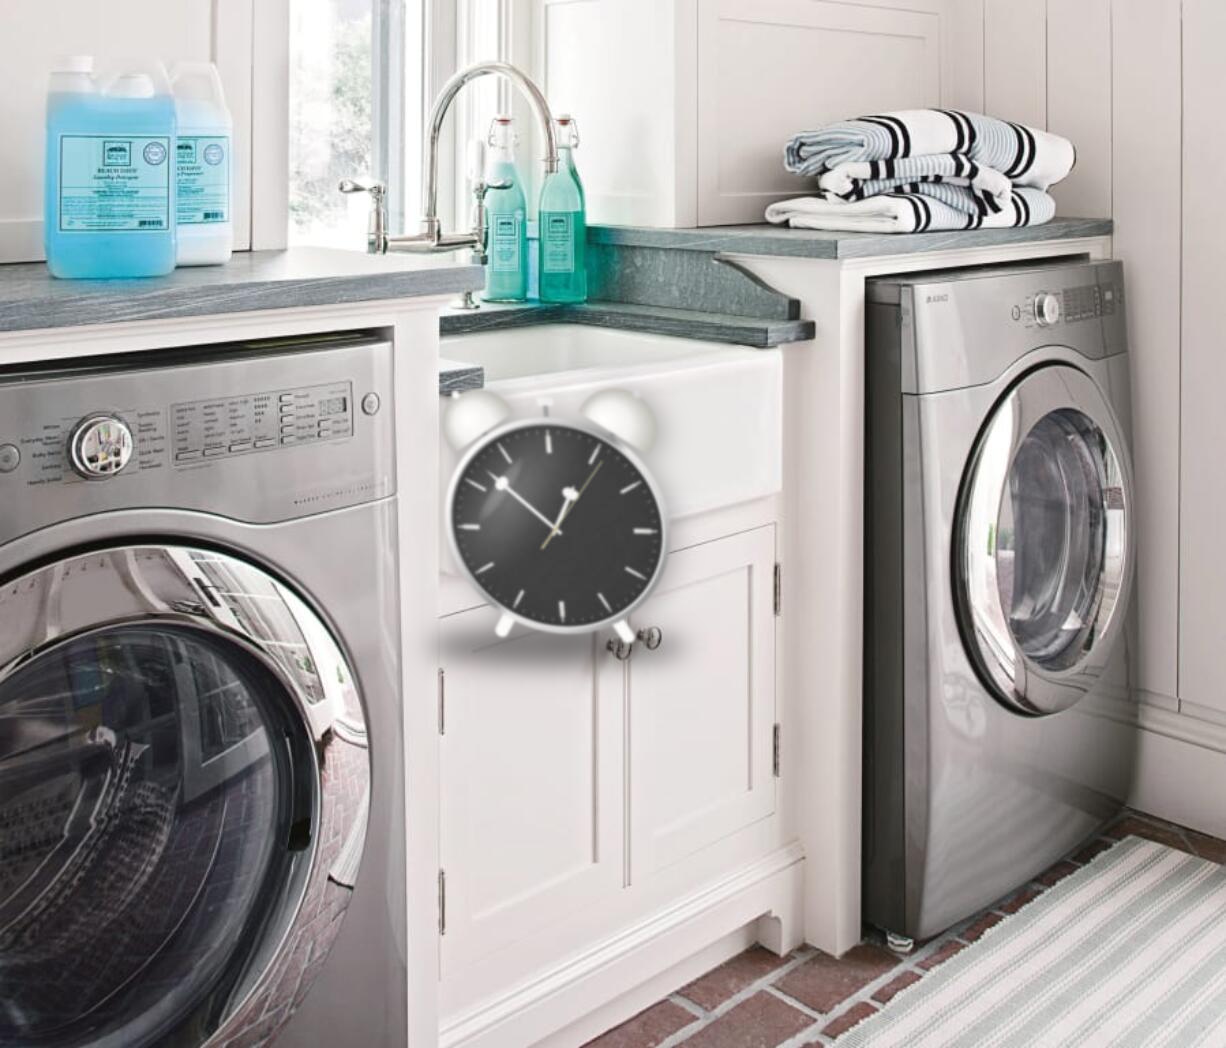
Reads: 12.52.06
